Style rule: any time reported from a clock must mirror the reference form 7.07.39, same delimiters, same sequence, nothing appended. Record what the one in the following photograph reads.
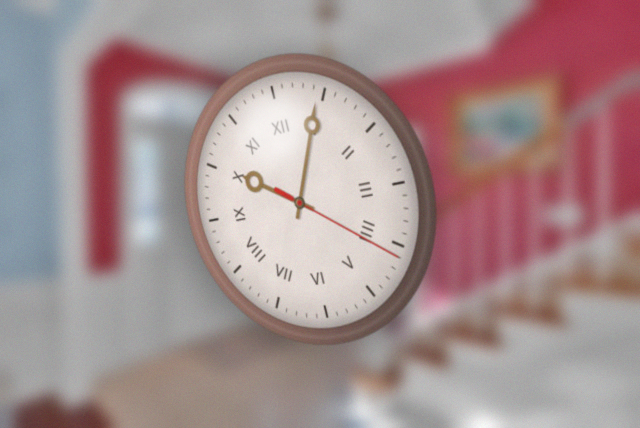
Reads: 10.04.21
